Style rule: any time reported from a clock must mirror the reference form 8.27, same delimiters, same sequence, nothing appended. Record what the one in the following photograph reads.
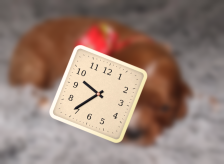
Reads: 9.36
